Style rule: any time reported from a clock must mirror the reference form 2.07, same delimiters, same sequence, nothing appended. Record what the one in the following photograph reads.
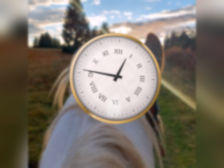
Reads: 12.46
